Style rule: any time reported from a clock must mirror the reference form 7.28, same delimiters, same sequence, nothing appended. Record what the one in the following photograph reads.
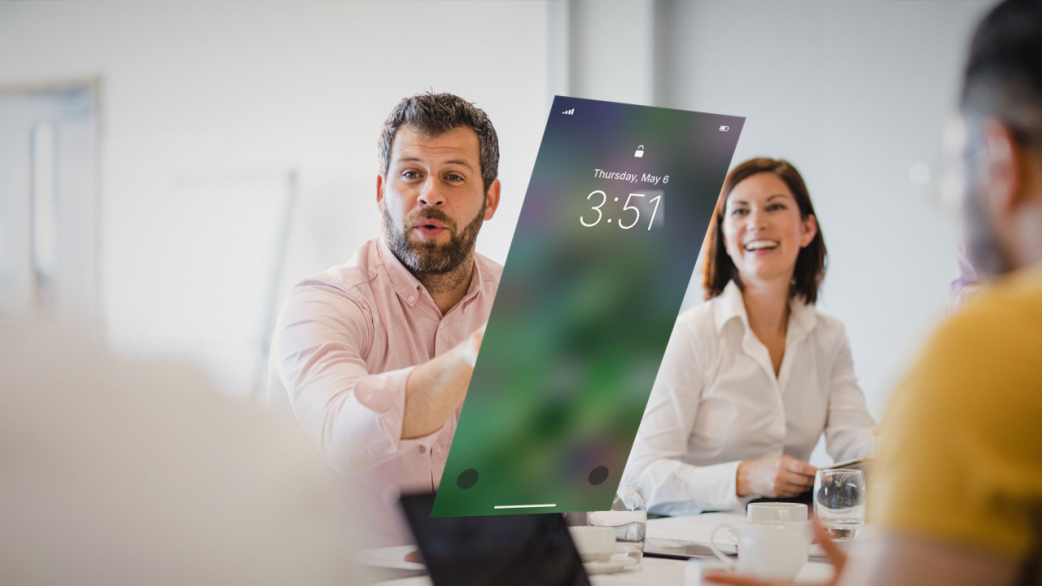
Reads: 3.51
